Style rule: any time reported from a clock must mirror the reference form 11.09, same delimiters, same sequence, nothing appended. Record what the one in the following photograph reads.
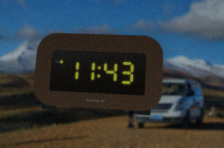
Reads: 11.43
